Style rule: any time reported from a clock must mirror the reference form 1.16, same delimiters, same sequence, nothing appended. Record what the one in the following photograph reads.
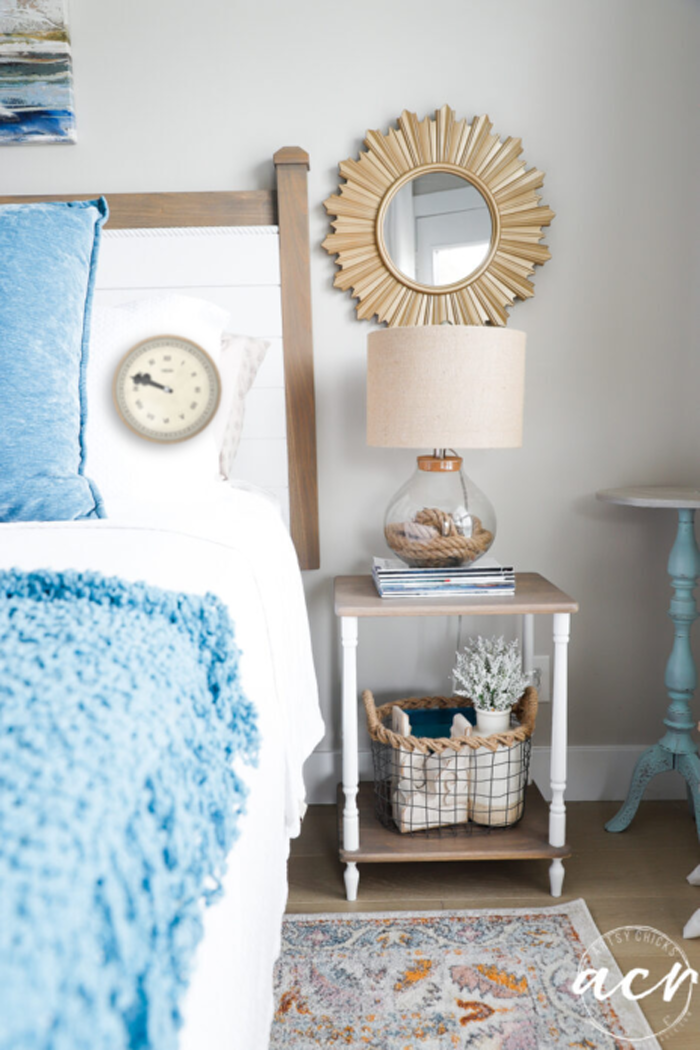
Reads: 9.48
